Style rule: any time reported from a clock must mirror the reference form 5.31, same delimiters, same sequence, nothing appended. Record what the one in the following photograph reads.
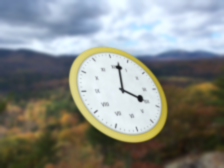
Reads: 4.02
